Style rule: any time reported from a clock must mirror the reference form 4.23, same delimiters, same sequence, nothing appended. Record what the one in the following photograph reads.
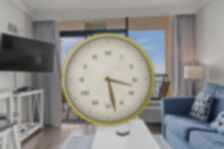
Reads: 3.28
